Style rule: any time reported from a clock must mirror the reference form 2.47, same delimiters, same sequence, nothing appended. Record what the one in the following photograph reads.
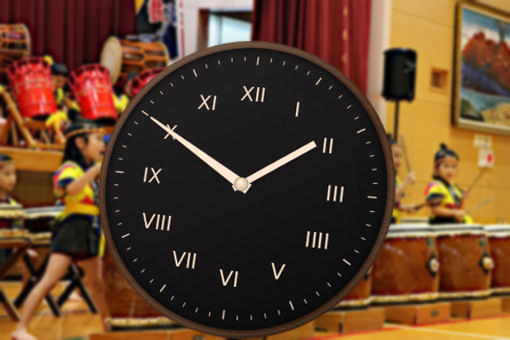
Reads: 1.50
